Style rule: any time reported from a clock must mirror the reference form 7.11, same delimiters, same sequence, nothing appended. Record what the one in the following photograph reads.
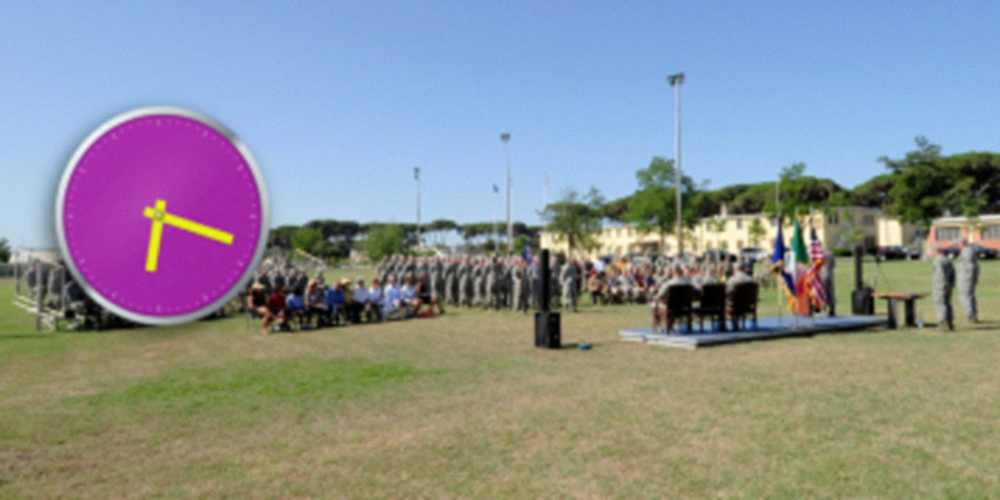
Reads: 6.18
